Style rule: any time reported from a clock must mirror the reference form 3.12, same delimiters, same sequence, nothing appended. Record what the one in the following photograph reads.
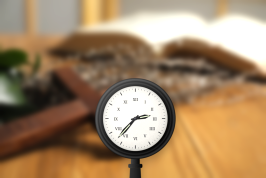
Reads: 2.37
